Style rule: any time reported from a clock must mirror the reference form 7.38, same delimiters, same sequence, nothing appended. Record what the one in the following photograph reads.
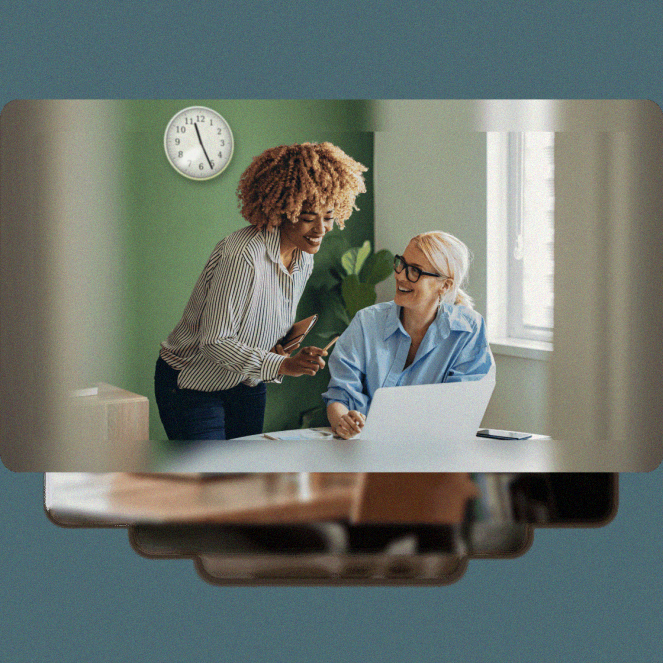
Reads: 11.26
